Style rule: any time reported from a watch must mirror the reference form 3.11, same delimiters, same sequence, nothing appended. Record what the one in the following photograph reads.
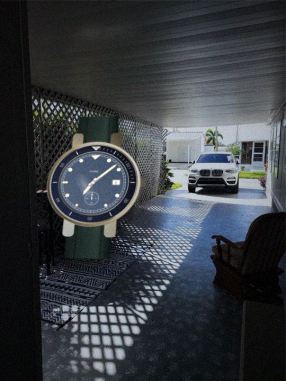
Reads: 7.08
